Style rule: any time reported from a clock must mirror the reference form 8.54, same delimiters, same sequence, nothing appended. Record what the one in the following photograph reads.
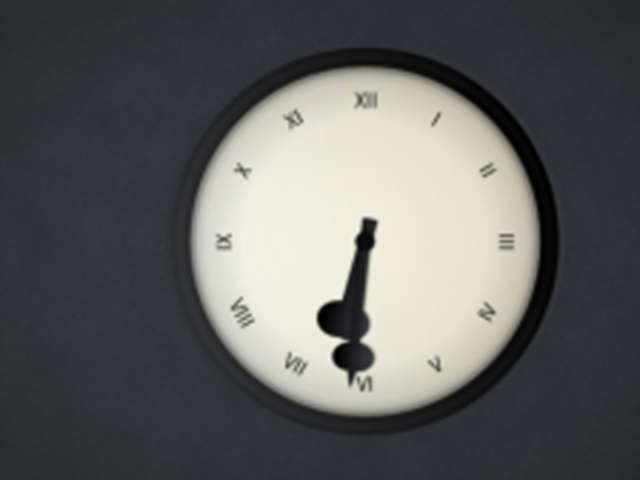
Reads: 6.31
